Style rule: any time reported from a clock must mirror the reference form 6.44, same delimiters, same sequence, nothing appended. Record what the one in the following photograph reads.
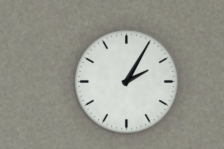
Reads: 2.05
